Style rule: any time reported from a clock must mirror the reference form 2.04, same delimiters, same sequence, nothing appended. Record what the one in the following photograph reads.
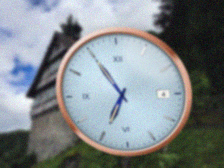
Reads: 6.55
